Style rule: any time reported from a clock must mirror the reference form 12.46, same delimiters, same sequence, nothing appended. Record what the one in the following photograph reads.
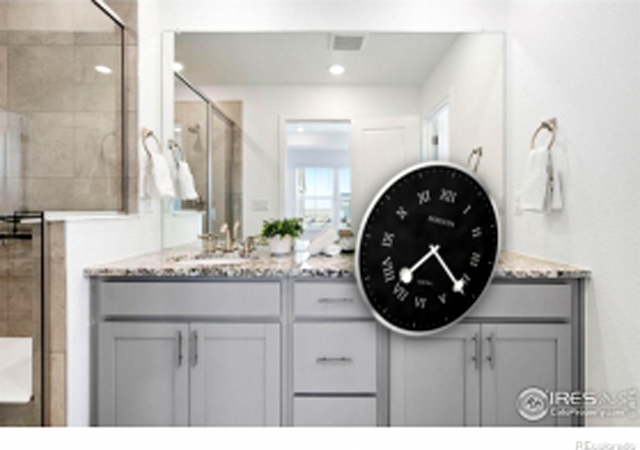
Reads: 7.21
